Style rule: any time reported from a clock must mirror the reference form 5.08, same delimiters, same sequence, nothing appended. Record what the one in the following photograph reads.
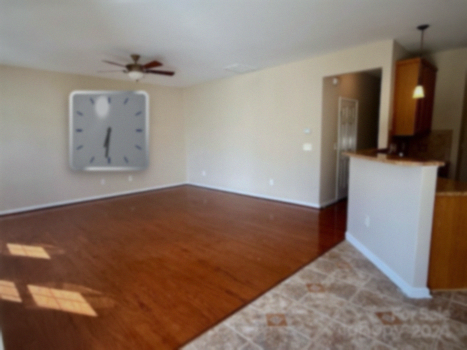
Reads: 6.31
